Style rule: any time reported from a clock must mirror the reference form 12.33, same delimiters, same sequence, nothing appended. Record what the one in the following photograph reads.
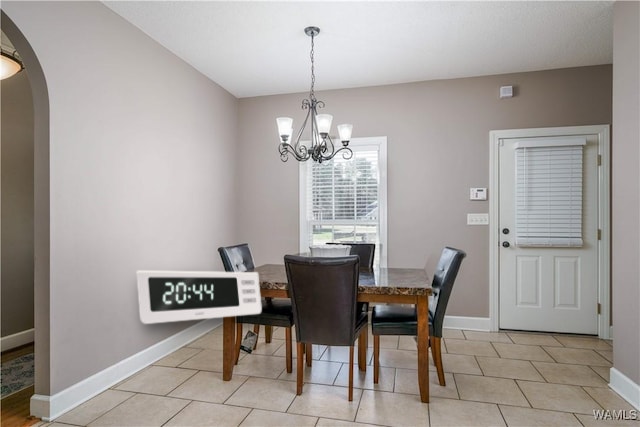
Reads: 20.44
